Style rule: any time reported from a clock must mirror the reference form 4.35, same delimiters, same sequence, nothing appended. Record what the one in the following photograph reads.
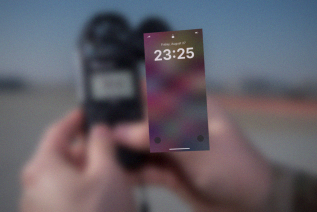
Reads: 23.25
